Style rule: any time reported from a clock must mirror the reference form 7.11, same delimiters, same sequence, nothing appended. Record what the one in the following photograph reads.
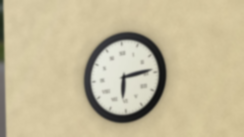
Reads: 6.14
